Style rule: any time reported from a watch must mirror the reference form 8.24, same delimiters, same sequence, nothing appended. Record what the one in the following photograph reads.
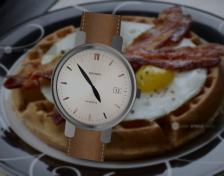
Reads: 4.53
